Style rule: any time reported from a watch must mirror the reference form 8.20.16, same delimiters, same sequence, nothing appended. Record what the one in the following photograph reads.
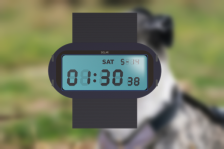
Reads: 1.30.38
